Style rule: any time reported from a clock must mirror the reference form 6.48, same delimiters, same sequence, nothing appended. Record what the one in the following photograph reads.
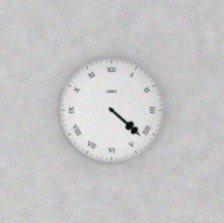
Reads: 4.22
